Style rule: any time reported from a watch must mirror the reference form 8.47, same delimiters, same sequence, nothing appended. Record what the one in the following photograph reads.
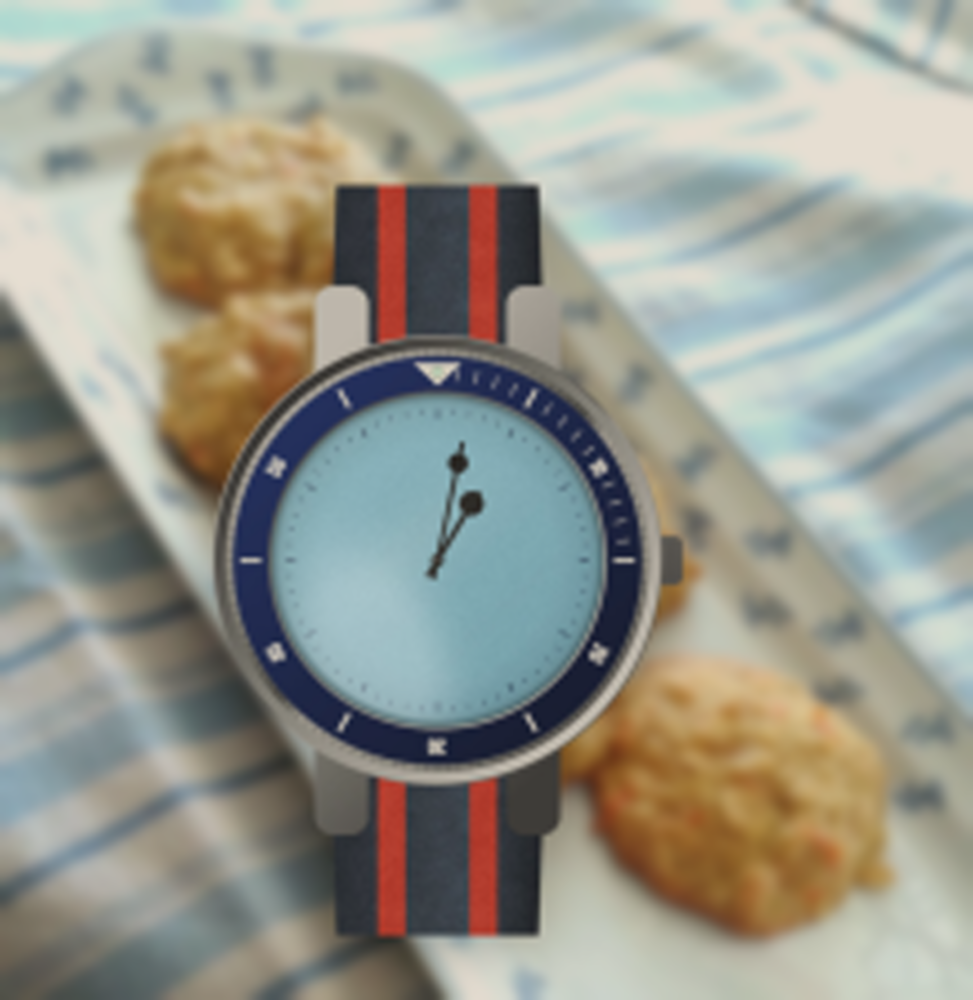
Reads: 1.02
